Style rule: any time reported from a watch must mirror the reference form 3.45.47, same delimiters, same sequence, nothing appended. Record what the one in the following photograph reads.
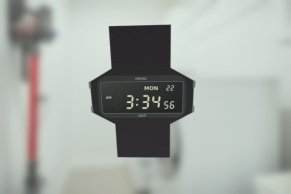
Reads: 3.34.56
